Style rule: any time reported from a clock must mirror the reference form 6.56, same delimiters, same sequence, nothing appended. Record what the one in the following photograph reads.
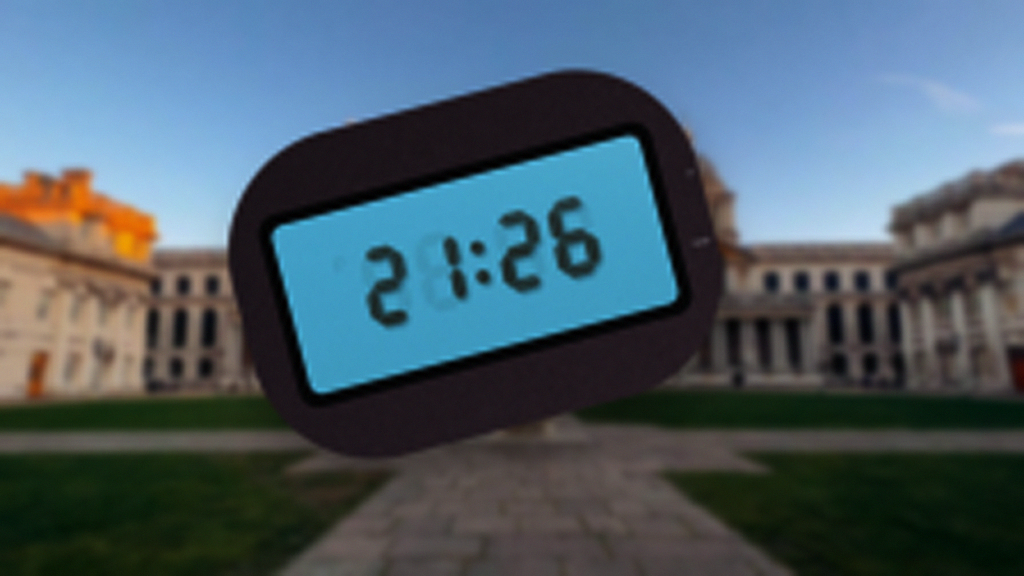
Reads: 21.26
